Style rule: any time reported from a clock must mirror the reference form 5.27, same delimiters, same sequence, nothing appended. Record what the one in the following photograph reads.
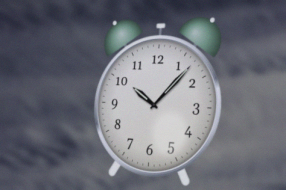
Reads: 10.07
